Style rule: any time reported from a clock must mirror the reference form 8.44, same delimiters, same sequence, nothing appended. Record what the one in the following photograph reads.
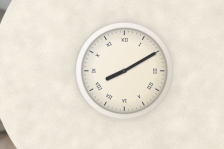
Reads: 8.10
